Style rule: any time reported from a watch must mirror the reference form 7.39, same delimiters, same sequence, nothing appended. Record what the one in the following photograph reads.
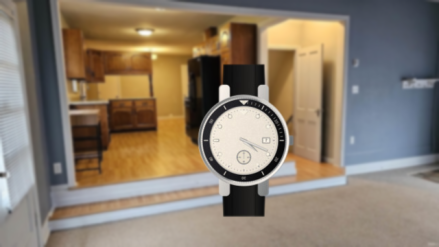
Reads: 4.19
